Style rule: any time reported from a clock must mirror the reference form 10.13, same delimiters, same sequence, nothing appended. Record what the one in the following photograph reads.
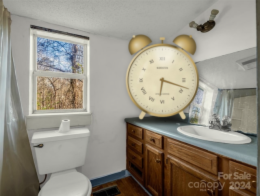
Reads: 6.18
